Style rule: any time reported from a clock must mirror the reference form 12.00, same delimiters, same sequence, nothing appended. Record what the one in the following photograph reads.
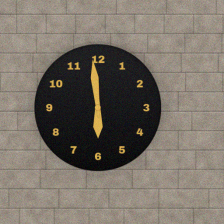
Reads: 5.59
